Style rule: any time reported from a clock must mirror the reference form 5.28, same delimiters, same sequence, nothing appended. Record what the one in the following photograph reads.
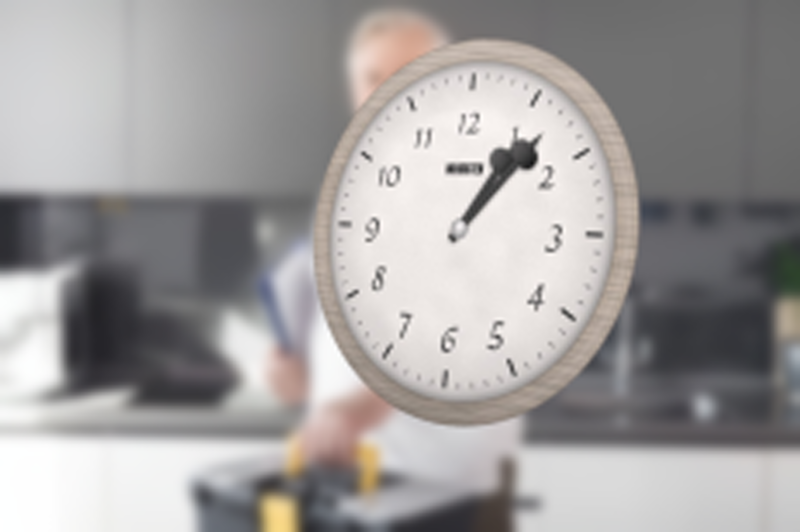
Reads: 1.07
